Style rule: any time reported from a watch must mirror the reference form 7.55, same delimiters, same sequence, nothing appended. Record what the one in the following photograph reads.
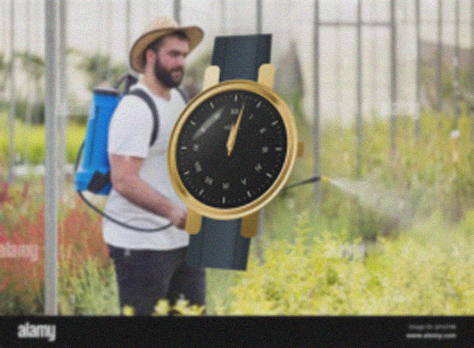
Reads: 12.02
